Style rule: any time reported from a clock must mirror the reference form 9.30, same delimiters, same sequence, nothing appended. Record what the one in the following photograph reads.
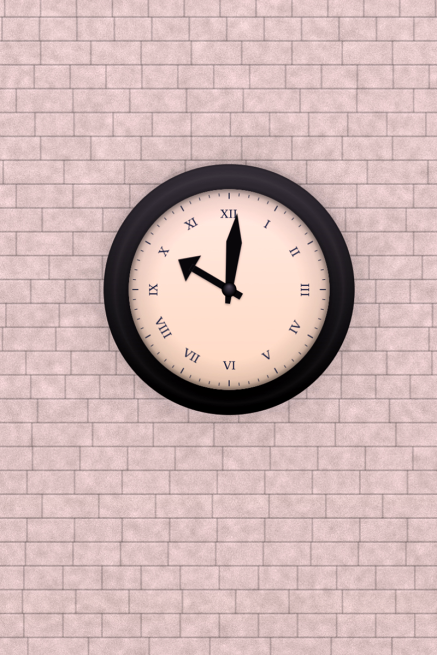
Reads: 10.01
